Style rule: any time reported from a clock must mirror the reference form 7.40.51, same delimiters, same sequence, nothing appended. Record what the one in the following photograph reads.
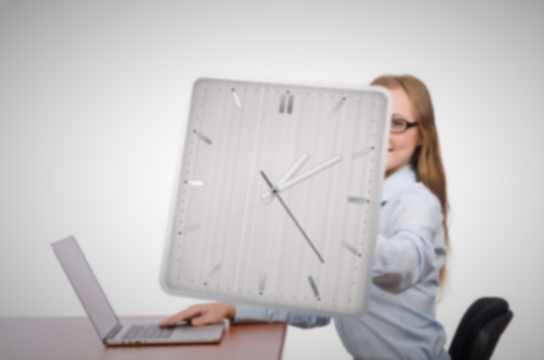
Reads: 1.09.23
